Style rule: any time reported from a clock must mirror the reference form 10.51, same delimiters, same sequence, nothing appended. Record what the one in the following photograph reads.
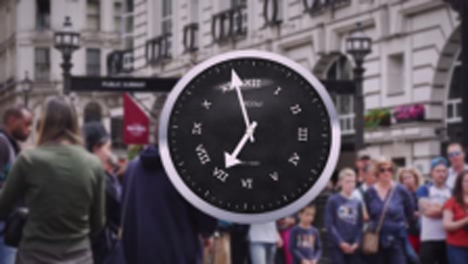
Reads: 6.57
